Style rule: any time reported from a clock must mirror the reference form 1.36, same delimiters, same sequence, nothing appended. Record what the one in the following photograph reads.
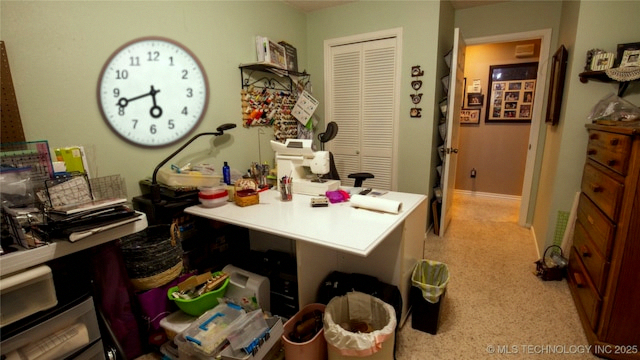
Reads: 5.42
